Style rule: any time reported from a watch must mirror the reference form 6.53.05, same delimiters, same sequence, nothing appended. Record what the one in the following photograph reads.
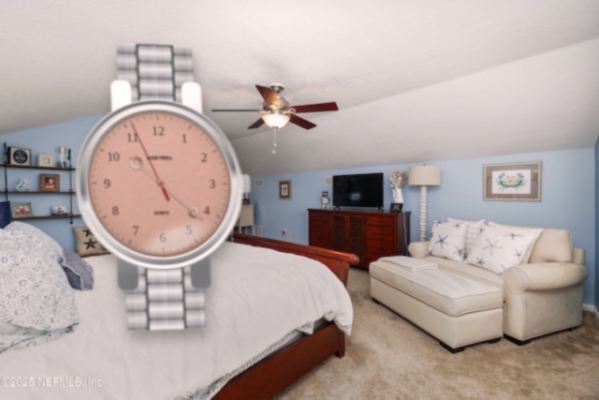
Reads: 10.21.56
